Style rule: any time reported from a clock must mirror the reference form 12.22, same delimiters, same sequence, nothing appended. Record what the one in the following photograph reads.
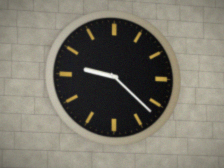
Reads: 9.22
